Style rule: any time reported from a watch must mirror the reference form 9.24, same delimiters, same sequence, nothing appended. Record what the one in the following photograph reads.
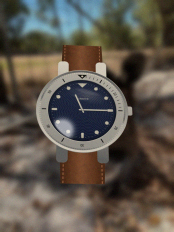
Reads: 11.15
